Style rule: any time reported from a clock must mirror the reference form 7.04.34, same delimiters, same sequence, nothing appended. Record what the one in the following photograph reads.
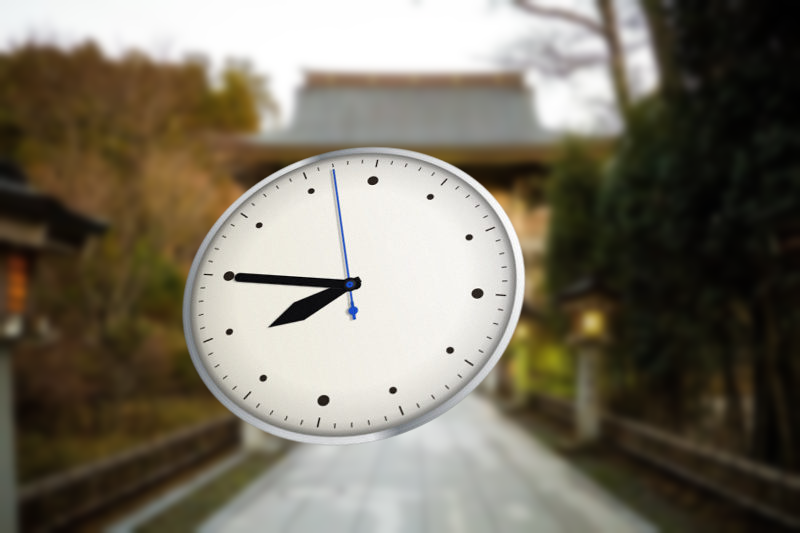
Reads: 7.44.57
